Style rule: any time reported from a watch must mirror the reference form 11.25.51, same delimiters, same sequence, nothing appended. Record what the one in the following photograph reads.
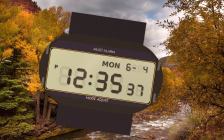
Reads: 12.35.37
